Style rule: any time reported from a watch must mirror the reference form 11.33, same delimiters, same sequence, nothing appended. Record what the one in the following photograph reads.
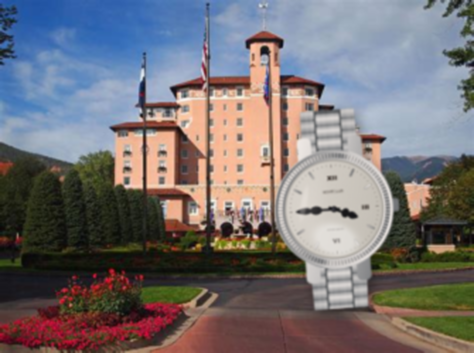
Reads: 3.45
